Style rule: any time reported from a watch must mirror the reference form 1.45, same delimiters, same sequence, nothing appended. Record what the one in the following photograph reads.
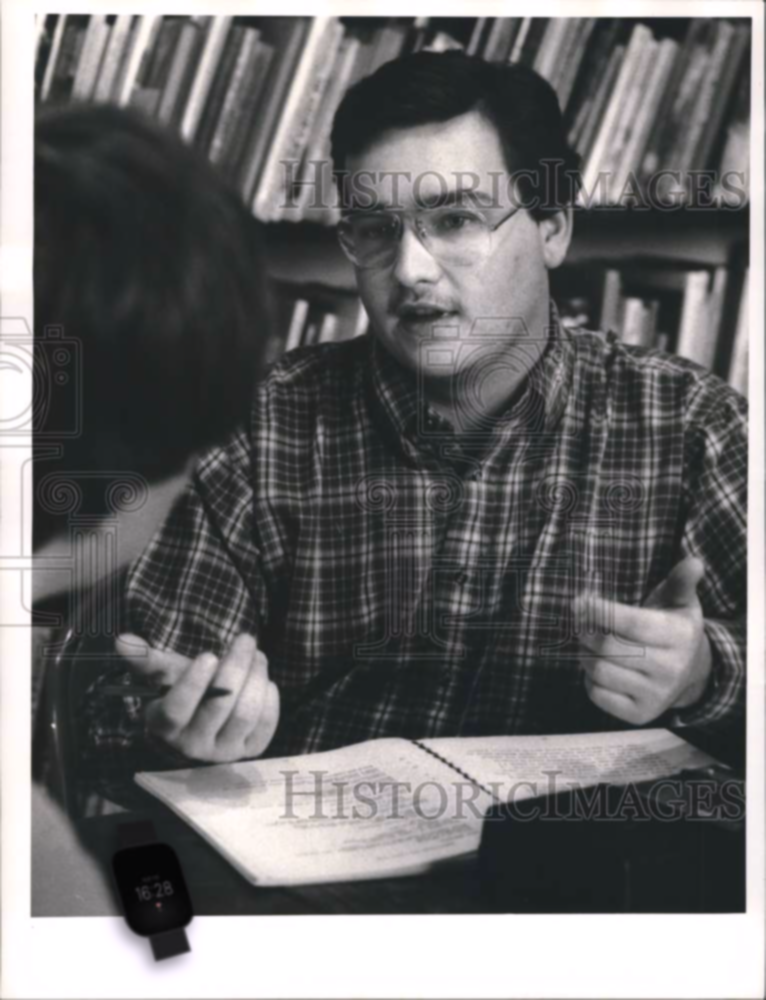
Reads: 16.28
